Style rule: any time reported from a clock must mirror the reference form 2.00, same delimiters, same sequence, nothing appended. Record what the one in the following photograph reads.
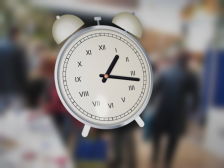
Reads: 1.17
